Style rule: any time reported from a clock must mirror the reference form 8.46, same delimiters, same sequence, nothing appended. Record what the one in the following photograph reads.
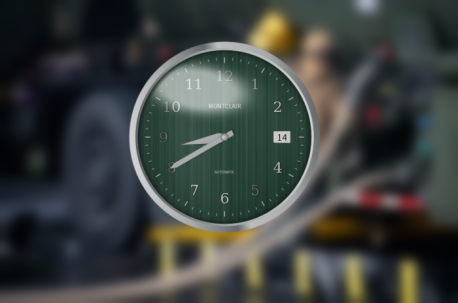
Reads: 8.40
